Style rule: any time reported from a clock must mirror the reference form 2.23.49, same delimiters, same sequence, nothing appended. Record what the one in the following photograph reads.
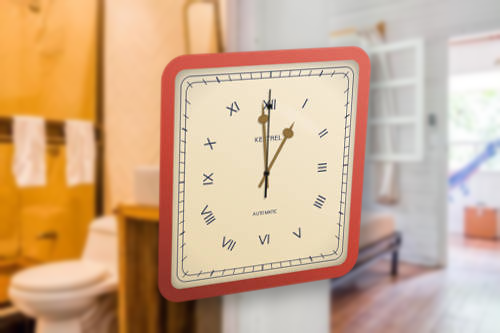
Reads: 12.59.00
